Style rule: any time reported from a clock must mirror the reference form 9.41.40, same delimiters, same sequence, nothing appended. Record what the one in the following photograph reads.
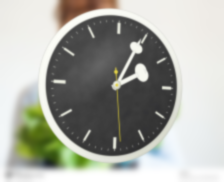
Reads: 2.04.29
